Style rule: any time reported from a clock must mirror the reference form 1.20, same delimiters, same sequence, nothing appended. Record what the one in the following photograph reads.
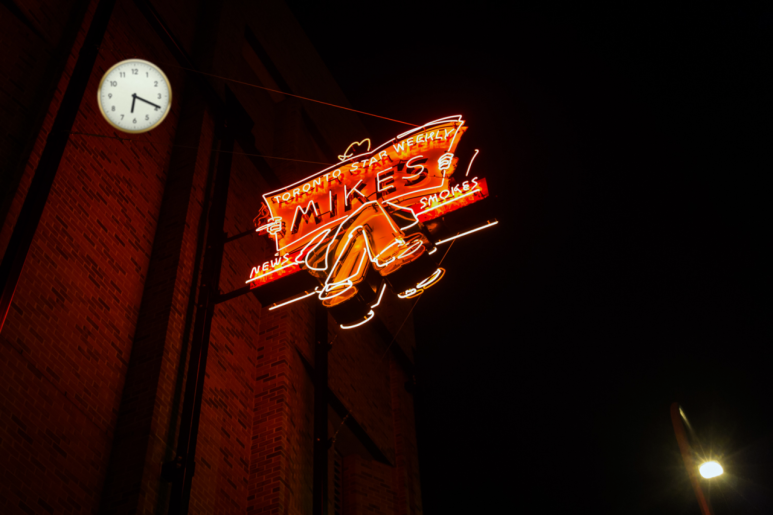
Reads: 6.19
